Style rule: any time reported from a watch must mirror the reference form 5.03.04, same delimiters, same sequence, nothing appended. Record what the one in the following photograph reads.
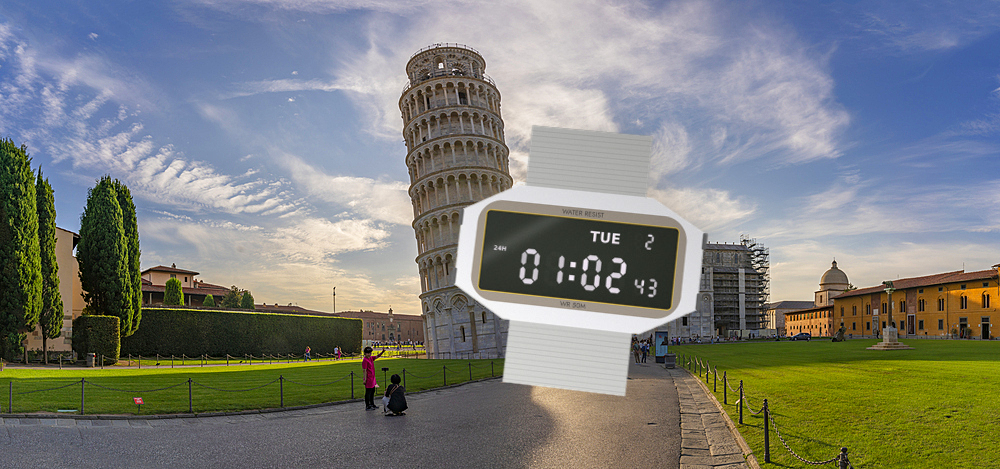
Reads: 1.02.43
